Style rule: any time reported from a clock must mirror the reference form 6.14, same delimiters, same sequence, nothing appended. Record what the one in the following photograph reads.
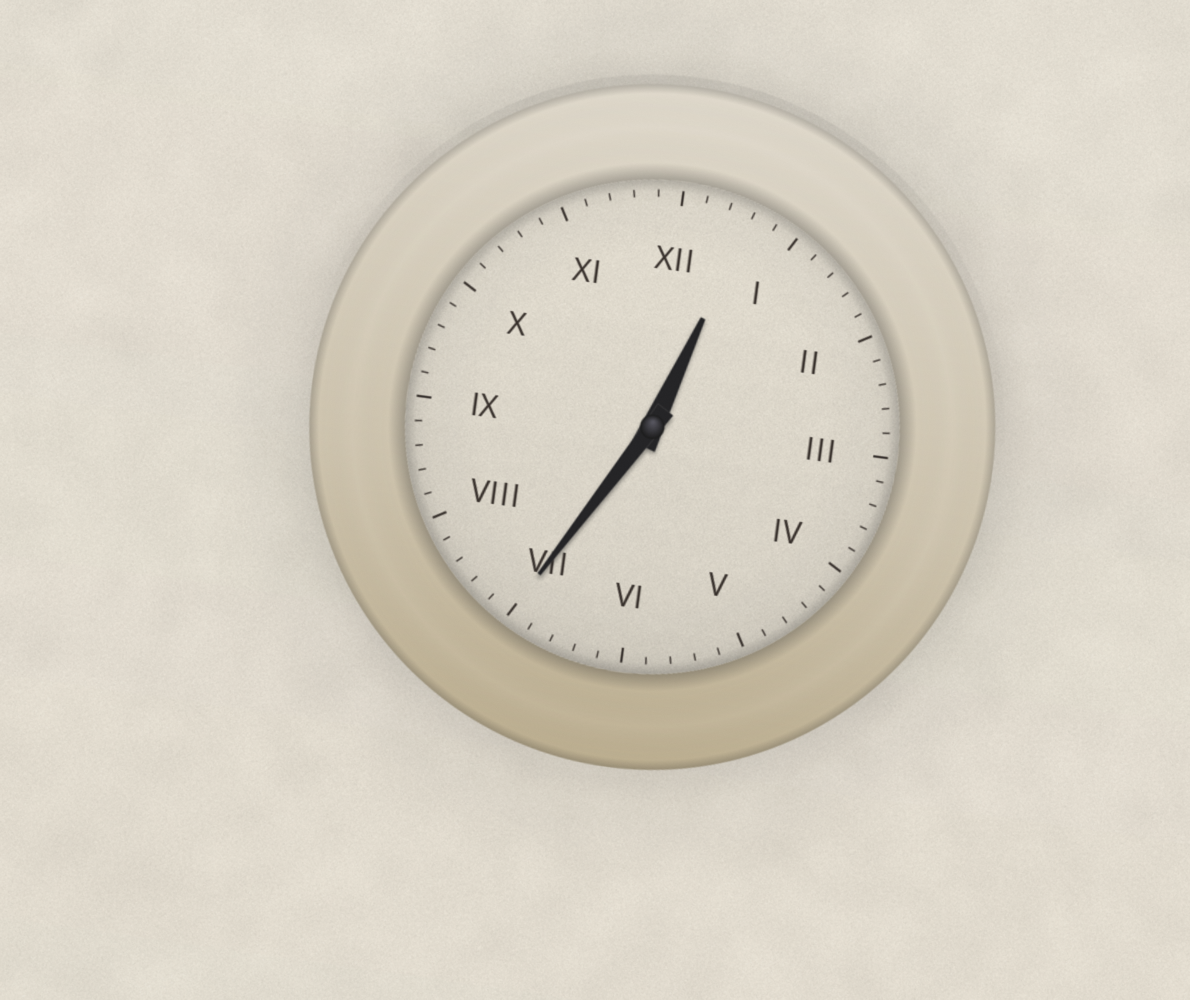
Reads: 12.35
